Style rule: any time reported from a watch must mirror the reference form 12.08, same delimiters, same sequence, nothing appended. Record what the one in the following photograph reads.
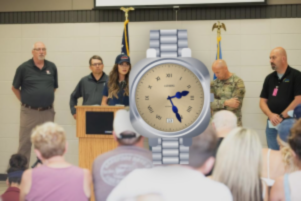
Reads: 2.26
